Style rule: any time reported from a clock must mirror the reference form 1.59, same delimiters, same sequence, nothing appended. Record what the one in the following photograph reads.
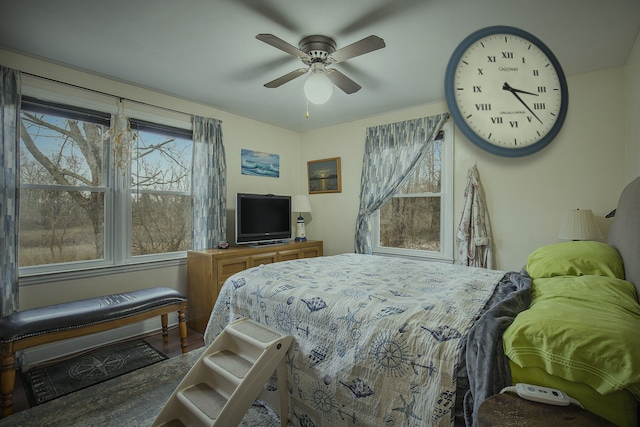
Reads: 3.23
